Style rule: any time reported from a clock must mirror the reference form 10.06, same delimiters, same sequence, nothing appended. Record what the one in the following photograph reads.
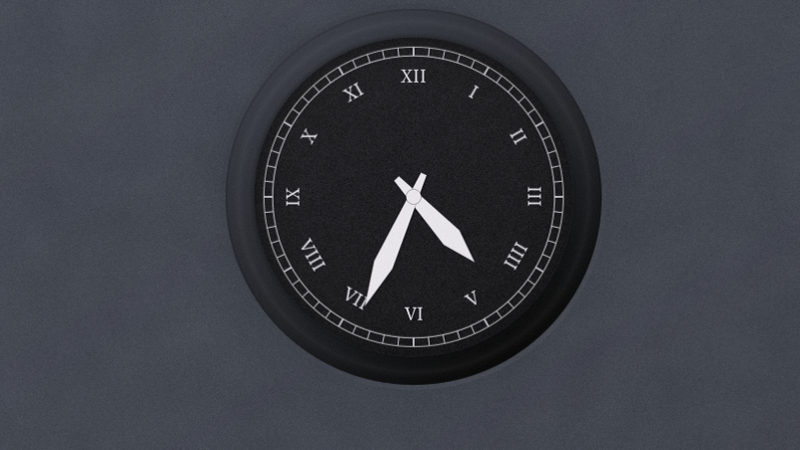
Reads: 4.34
